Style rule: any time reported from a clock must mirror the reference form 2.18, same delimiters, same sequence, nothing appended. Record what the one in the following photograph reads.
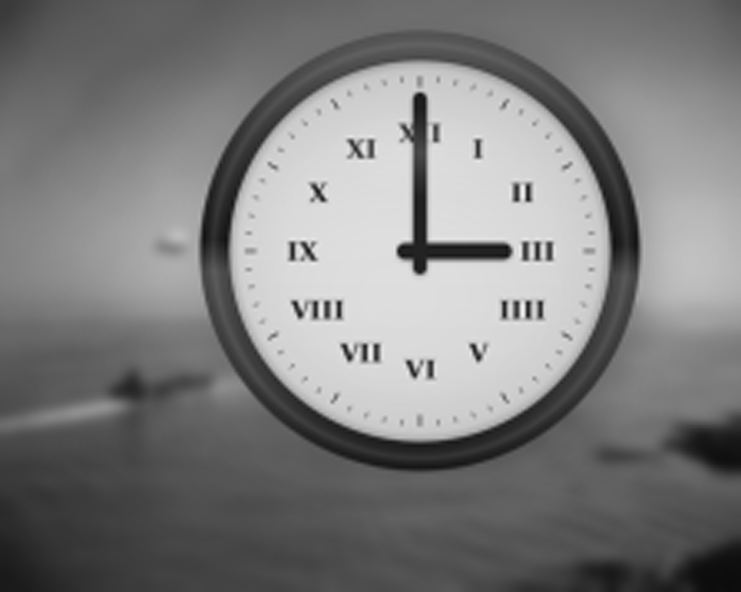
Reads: 3.00
